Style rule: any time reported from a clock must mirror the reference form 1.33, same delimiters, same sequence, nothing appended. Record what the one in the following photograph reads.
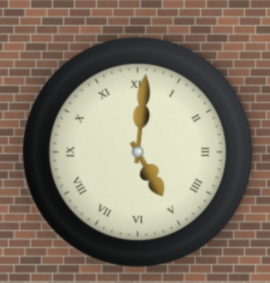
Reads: 5.01
